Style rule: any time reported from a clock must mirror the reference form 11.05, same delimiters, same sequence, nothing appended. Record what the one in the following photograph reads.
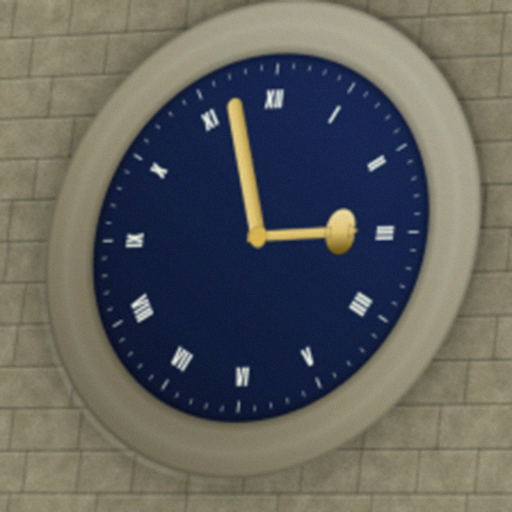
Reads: 2.57
